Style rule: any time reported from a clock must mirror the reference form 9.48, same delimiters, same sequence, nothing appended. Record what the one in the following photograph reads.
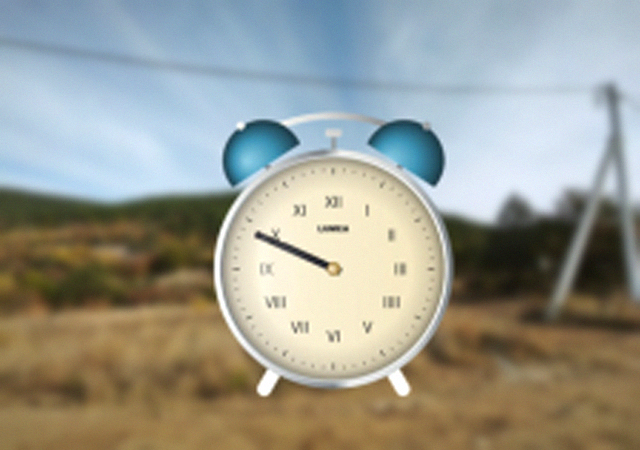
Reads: 9.49
